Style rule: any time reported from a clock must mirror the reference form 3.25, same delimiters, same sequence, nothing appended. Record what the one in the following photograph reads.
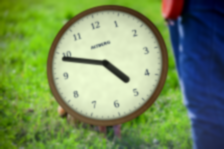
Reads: 4.49
